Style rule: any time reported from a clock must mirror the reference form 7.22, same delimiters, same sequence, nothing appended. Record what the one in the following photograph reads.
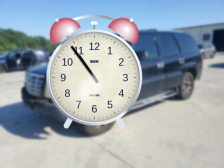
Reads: 10.54
